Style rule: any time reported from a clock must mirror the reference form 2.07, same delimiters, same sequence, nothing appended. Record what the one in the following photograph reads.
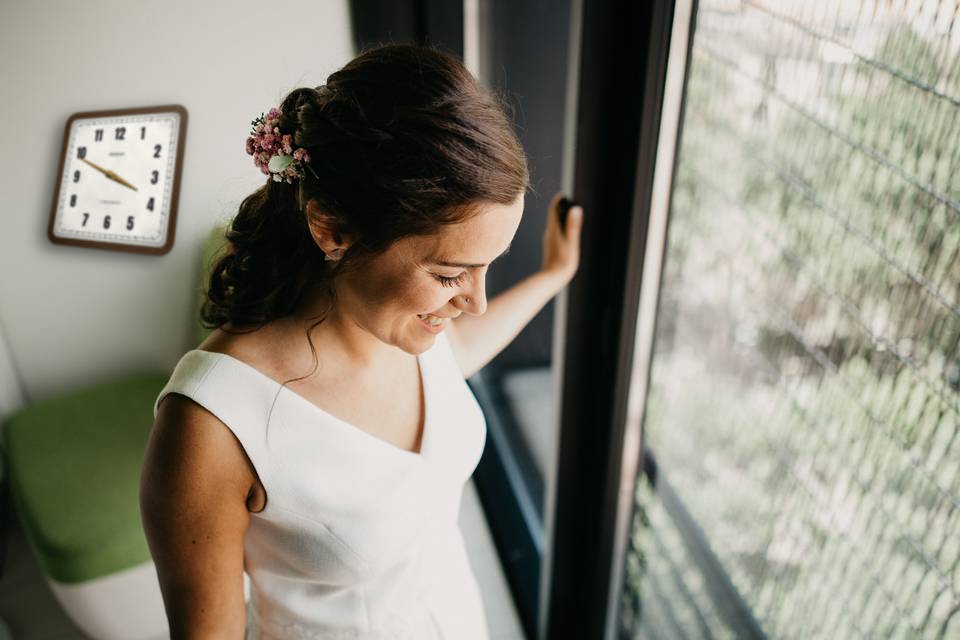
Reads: 3.49
